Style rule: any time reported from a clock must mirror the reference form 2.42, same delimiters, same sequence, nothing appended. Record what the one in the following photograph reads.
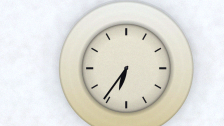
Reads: 6.36
